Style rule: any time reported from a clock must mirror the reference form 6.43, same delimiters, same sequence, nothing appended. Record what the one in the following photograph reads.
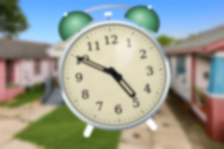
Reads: 4.50
